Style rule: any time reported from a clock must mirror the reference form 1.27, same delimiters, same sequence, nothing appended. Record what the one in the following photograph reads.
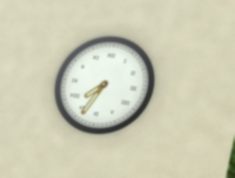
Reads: 7.34
